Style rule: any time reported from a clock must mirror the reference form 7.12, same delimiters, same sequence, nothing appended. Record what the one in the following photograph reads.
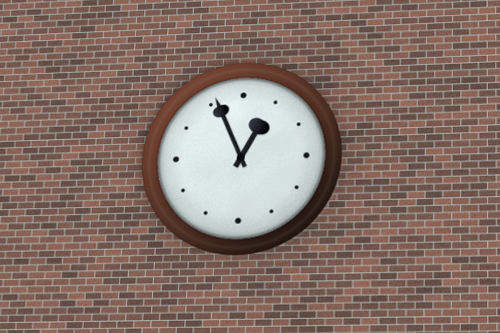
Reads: 12.56
